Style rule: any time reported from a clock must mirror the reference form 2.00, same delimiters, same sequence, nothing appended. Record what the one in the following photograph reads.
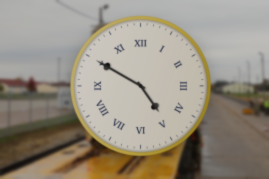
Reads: 4.50
